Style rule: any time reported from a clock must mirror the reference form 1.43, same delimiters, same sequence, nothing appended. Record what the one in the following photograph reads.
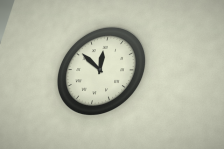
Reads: 11.51
